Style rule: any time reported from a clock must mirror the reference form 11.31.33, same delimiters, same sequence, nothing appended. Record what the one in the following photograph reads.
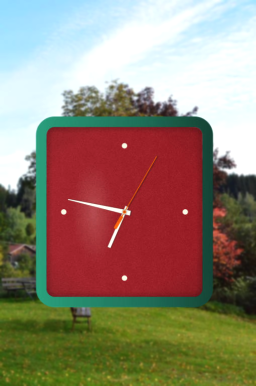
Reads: 6.47.05
